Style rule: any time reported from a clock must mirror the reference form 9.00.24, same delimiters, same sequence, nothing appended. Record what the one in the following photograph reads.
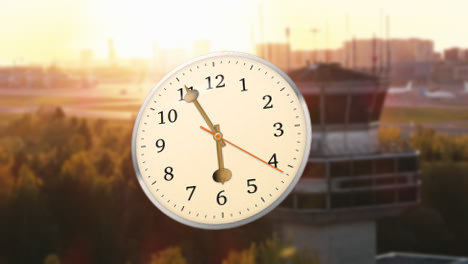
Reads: 5.55.21
